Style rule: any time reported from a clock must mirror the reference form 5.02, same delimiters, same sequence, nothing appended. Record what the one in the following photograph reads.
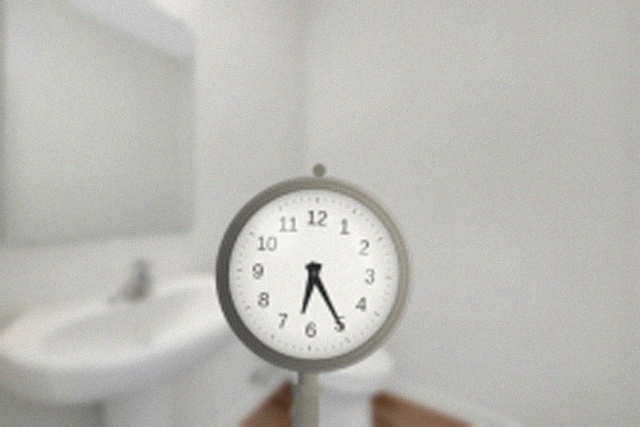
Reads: 6.25
